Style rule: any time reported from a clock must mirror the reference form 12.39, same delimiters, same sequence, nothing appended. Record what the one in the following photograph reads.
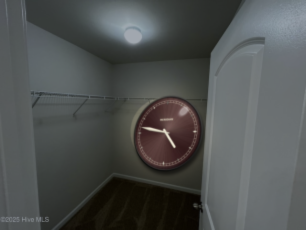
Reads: 4.47
